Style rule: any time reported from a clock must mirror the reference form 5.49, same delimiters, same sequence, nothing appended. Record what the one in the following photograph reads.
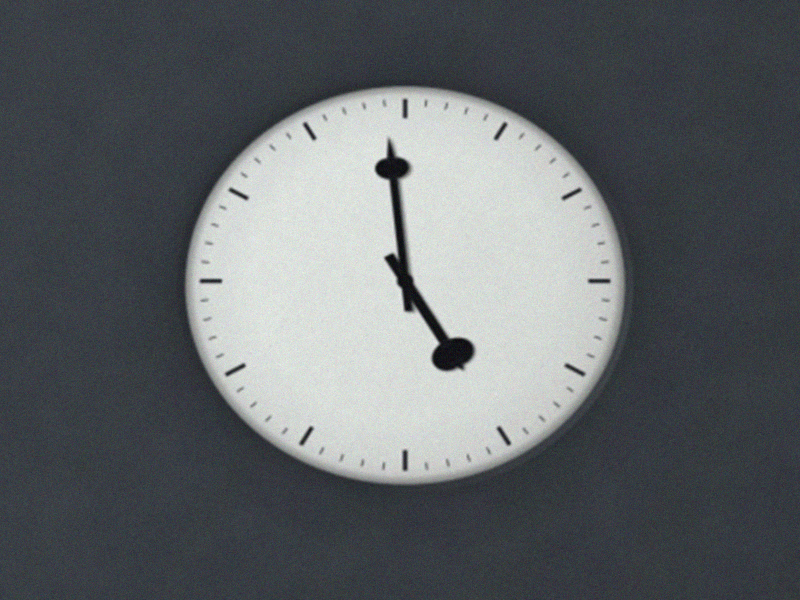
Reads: 4.59
